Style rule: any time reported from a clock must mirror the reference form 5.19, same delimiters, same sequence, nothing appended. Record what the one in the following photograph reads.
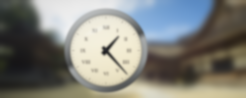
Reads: 1.23
